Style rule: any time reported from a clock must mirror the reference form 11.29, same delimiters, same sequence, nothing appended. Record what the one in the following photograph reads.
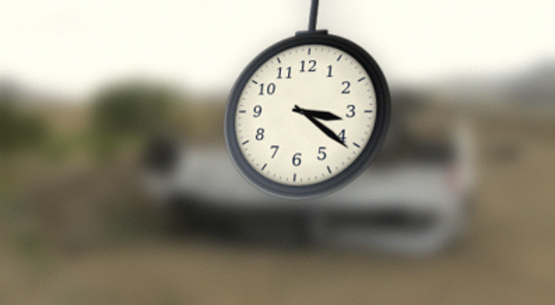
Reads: 3.21
